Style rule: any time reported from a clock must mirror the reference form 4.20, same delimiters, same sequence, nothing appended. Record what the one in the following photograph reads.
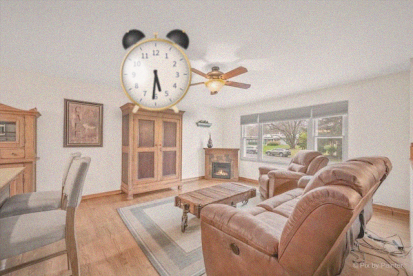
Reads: 5.31
